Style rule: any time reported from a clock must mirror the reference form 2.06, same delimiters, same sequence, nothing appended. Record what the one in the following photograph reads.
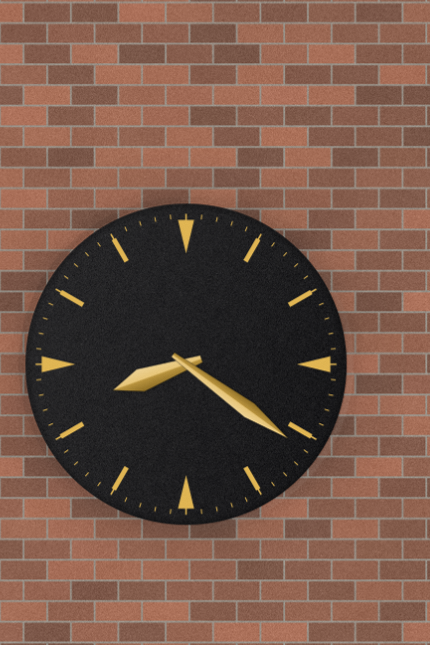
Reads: 8.21
